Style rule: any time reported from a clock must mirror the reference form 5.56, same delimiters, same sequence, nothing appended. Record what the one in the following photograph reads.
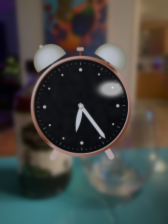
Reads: 6.24
